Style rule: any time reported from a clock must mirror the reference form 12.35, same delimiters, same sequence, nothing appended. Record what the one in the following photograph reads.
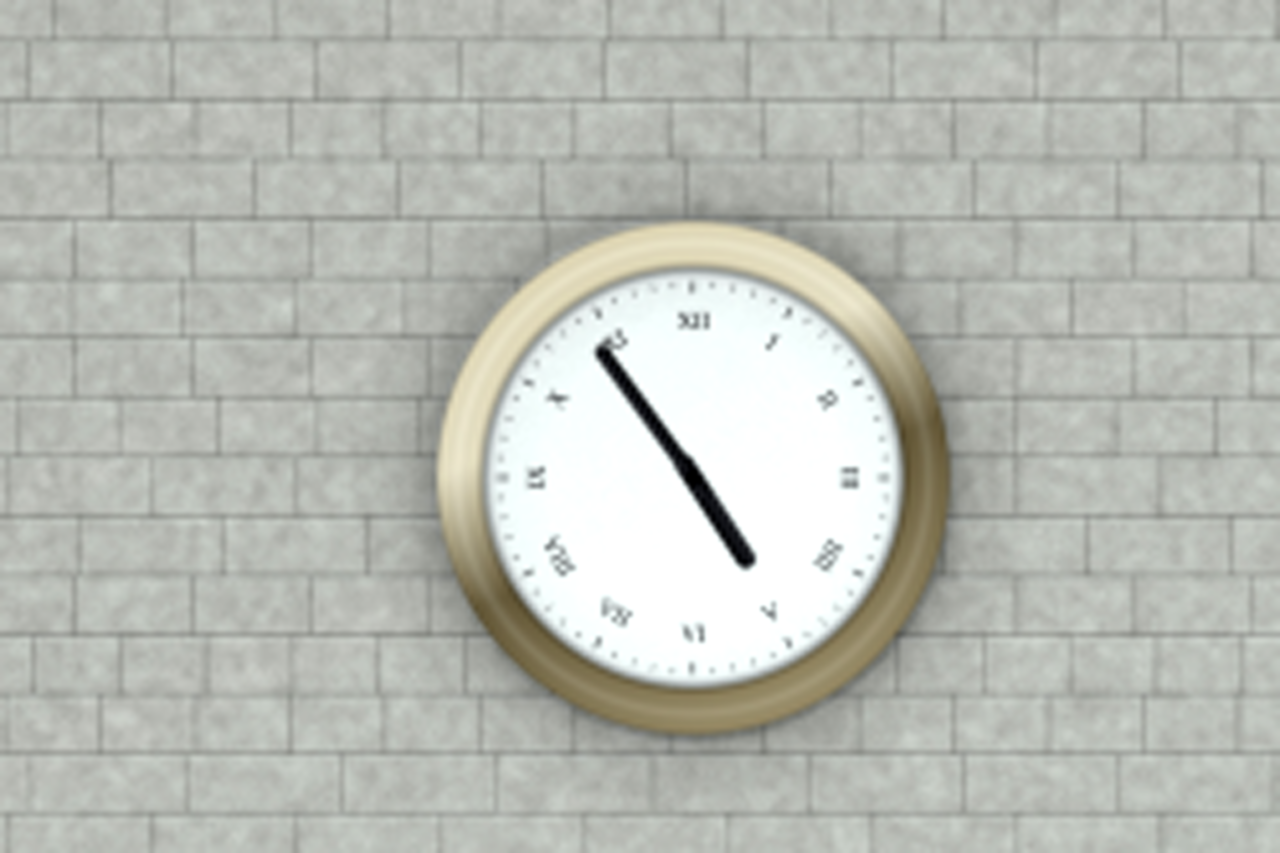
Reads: 4.54
